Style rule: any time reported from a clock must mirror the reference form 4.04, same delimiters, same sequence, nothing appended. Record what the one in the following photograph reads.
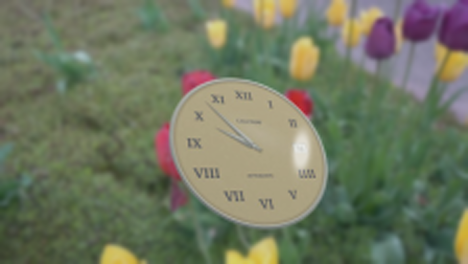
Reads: 9.53
